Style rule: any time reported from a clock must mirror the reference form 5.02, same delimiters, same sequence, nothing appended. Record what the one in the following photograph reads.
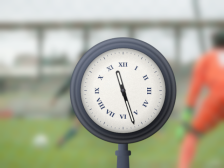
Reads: 11.27
